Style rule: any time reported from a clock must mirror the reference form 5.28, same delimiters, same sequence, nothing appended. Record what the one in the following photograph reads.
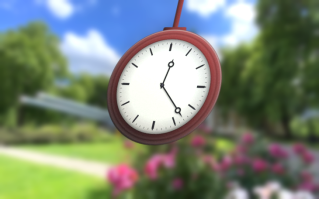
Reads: 12.23
